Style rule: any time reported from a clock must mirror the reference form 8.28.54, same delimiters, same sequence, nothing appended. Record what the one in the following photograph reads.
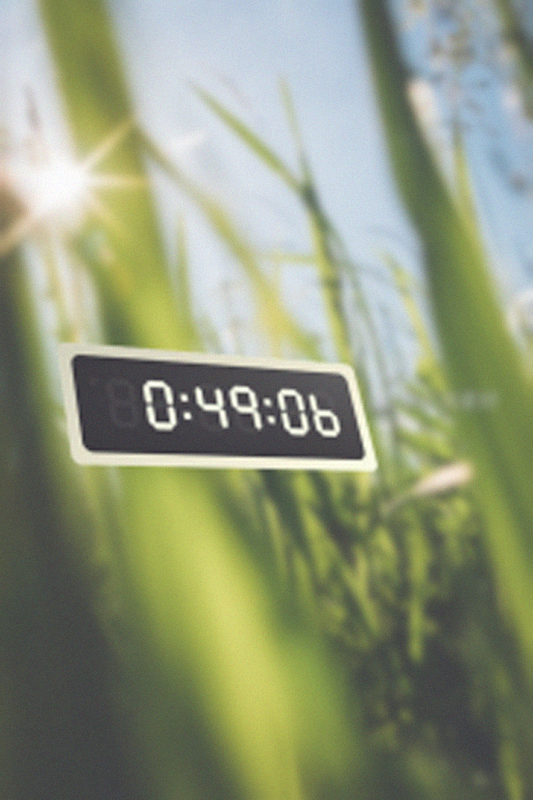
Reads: 0.49.06
